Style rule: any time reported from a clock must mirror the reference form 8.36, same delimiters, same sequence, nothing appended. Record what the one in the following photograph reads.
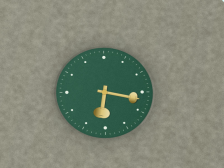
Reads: 6.17
